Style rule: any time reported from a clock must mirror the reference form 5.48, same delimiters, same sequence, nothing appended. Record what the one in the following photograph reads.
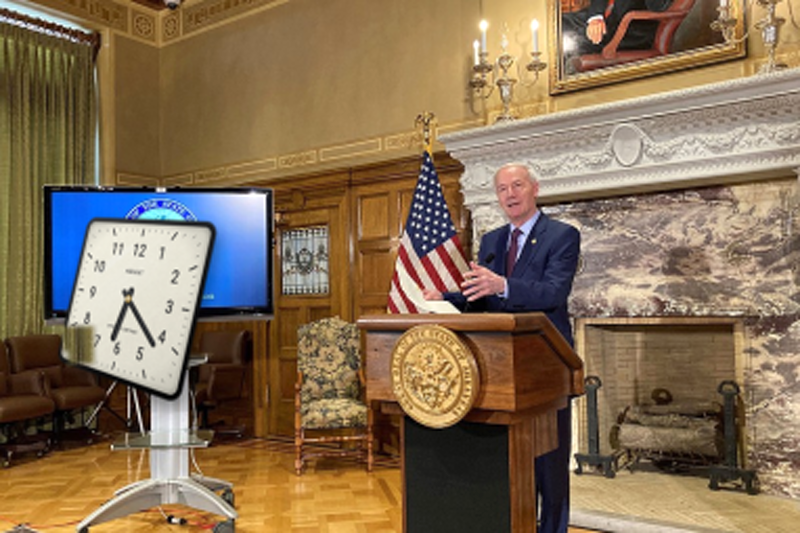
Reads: 6.22
